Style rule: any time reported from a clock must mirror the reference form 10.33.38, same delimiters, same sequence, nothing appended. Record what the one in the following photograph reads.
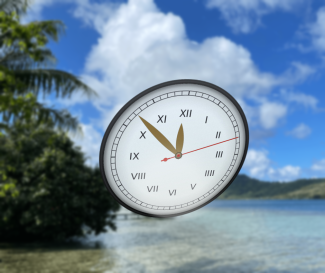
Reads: 11.52.12
